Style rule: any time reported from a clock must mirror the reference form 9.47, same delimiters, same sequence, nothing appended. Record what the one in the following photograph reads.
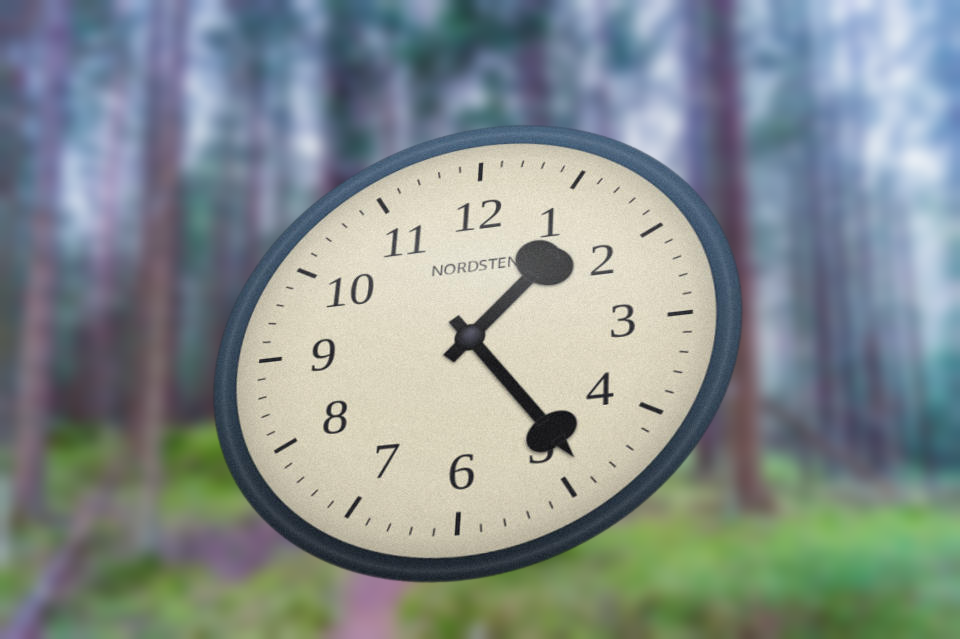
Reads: 1.24
